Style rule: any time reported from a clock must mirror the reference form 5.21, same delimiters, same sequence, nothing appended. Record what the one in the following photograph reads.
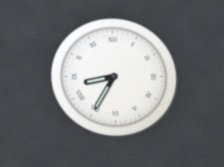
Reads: 8.35
